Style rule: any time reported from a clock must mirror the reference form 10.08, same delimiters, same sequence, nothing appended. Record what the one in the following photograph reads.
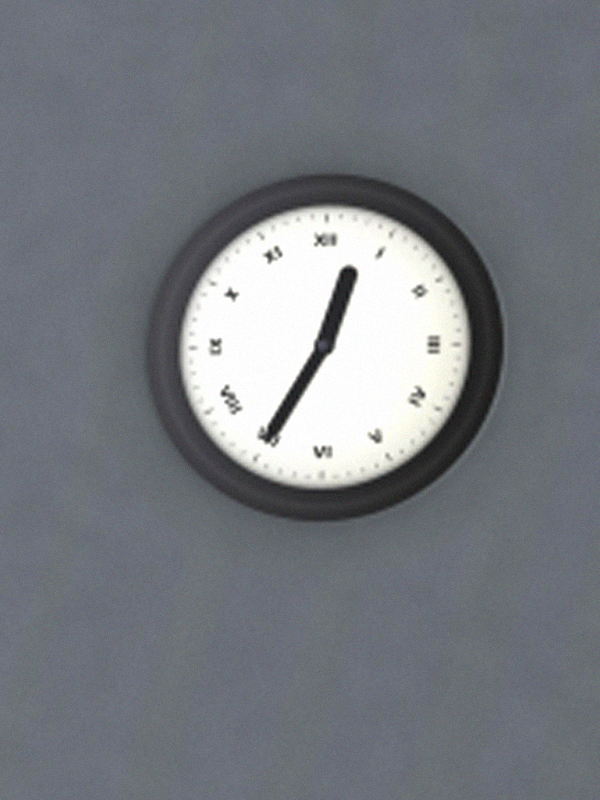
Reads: 12.35
